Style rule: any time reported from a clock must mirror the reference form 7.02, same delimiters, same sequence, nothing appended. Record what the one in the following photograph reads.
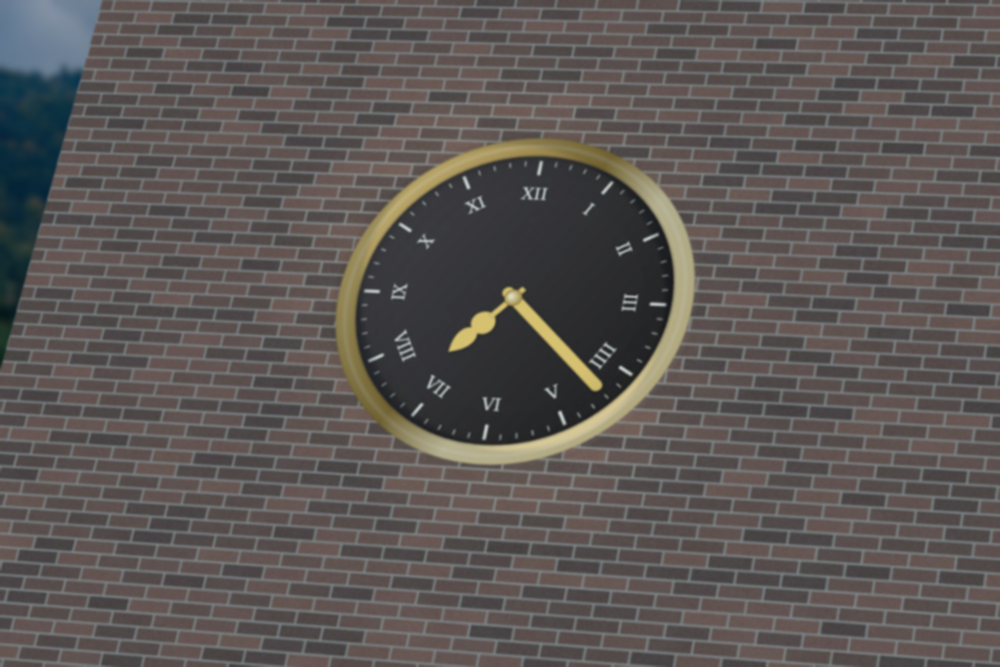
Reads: 7.22
